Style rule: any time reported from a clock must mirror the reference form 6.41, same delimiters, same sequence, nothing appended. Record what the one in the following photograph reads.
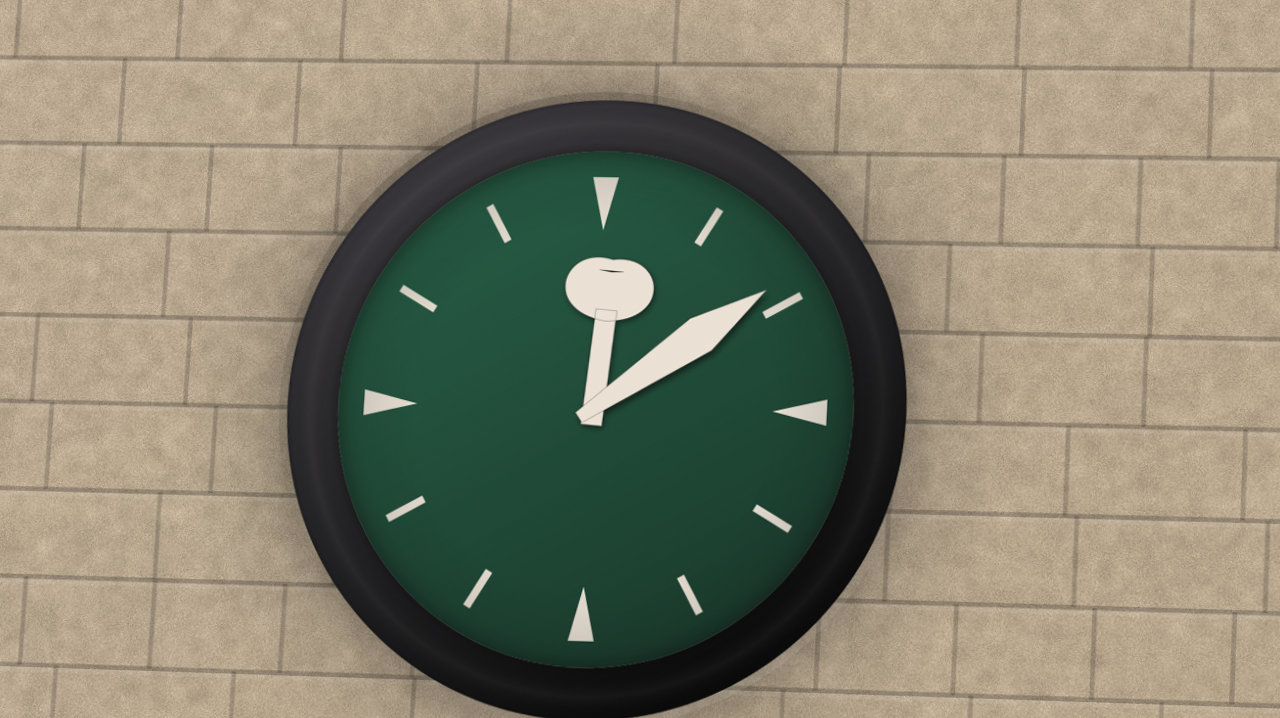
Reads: 12.09
